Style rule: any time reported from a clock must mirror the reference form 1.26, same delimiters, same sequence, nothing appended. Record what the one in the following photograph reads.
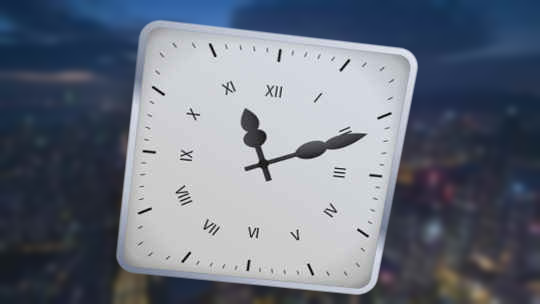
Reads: 11.11
